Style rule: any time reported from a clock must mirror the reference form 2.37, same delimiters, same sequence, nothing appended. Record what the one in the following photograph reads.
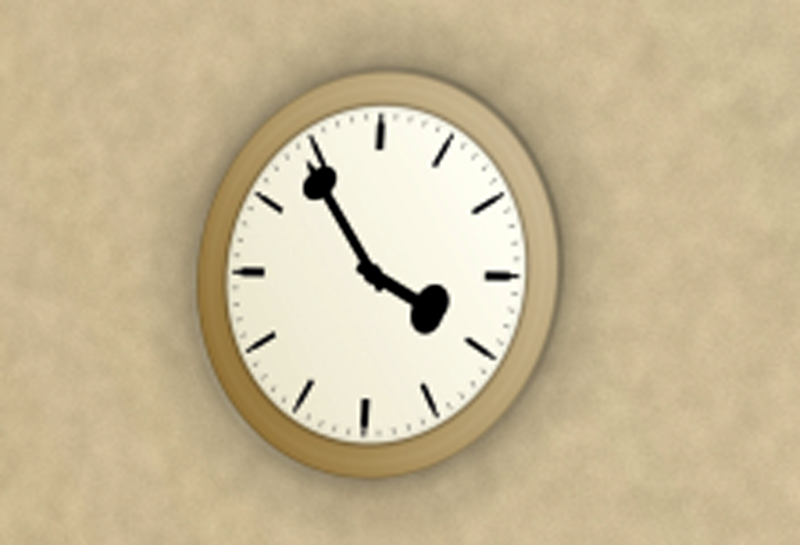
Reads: 3.54
